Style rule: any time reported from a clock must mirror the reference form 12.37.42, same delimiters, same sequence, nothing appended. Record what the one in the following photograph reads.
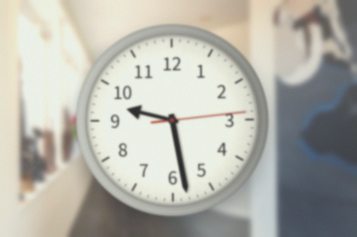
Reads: 9.28.14
